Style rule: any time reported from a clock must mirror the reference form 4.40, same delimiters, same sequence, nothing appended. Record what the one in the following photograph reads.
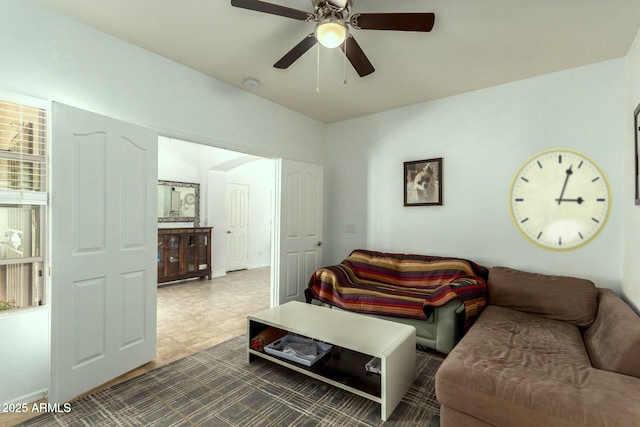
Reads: 3.03
